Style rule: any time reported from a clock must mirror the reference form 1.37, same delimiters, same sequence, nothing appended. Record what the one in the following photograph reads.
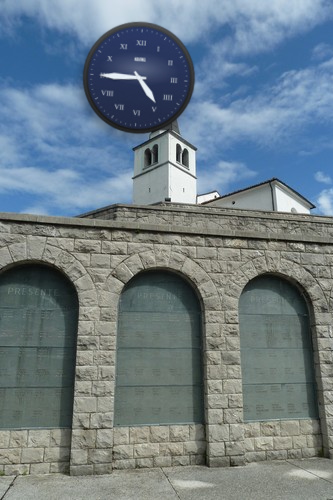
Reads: 4.45
